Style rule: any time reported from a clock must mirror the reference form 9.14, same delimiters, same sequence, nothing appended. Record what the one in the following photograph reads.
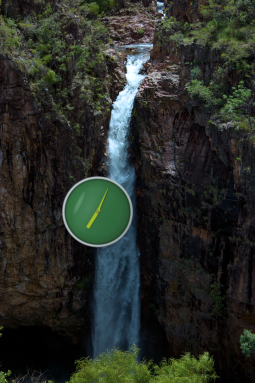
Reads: 7.04
